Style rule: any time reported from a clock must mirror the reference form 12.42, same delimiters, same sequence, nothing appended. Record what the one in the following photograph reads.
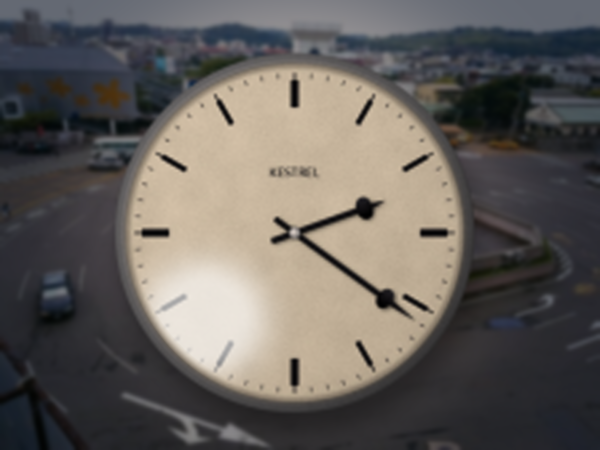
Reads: 2.21
